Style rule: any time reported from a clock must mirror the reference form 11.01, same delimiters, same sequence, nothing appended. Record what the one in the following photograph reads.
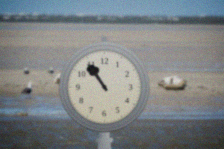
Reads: 10.54
